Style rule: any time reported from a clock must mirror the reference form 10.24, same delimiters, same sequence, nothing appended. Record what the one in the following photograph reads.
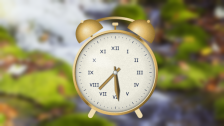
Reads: 7.29
